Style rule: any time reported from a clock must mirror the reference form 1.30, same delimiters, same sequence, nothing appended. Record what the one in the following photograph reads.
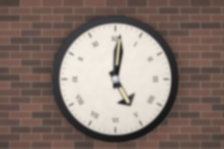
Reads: 5.01
